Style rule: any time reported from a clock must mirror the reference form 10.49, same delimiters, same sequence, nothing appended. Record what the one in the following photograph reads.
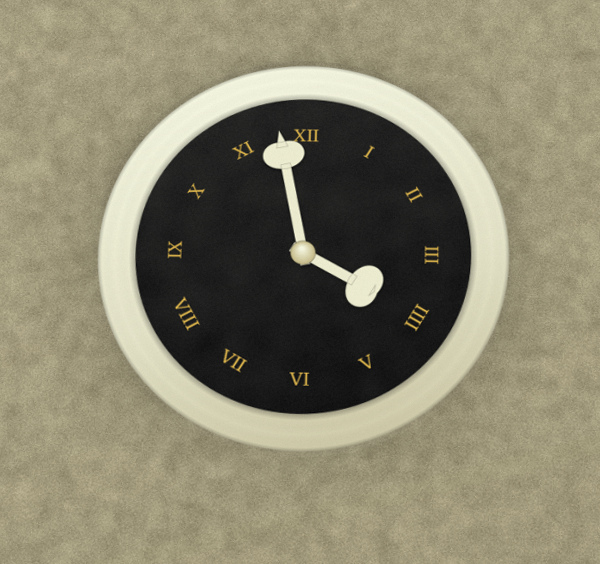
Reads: 3.58
